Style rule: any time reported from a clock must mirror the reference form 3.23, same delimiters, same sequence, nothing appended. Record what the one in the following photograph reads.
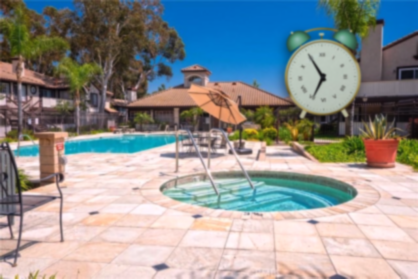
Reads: 6.55
